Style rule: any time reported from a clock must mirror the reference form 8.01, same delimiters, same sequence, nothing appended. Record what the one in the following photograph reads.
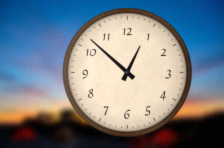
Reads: 12.52
